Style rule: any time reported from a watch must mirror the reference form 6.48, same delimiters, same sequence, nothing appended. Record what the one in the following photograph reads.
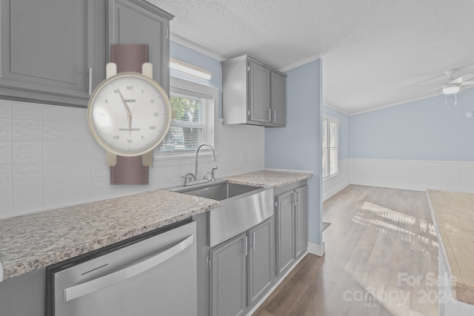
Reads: 5.56
